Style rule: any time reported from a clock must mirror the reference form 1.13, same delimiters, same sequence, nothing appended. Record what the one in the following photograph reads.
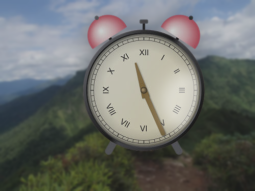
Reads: 11.26
